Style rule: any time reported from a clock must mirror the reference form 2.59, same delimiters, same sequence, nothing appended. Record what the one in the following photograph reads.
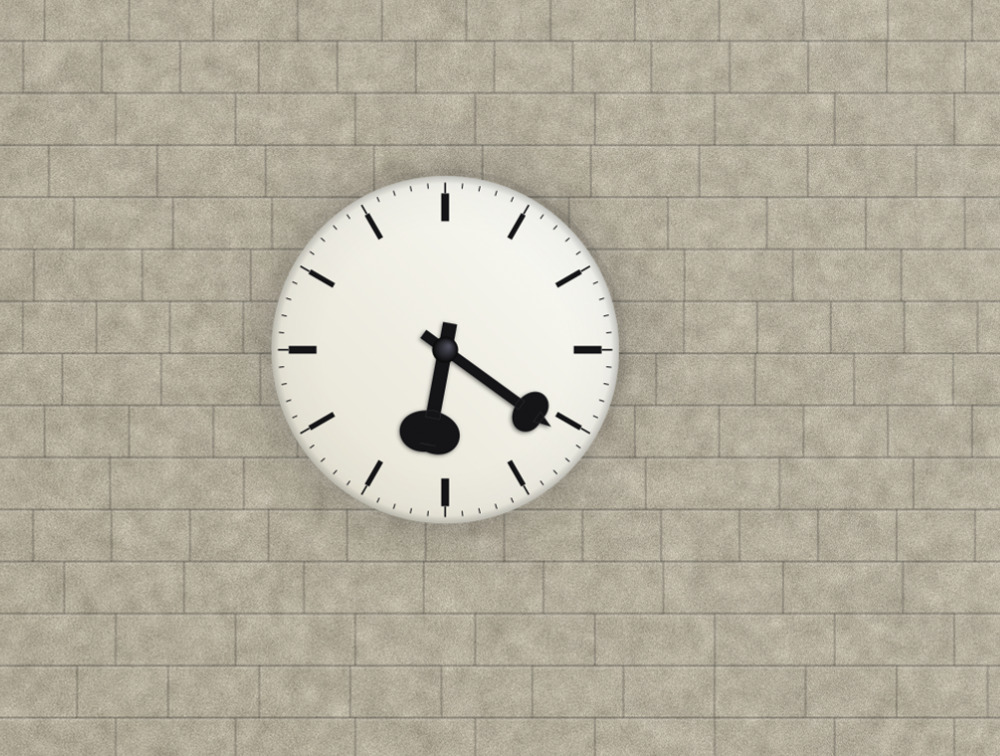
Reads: 6.21
